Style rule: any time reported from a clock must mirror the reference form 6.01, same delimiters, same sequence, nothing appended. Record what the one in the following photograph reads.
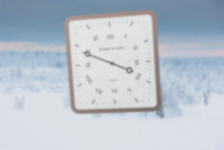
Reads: 3.49
